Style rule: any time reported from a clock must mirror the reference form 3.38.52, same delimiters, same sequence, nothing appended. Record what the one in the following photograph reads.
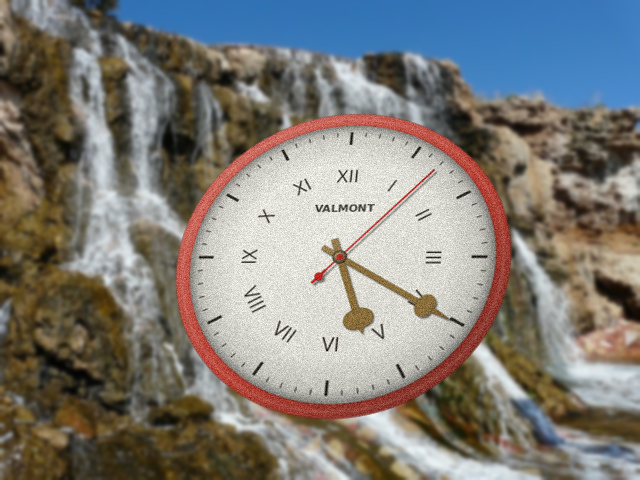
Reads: 5.20.07
